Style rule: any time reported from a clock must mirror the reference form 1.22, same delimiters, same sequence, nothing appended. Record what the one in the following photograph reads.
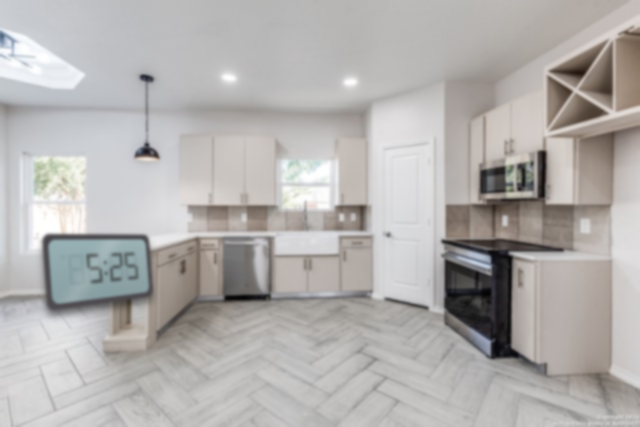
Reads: 5.25
